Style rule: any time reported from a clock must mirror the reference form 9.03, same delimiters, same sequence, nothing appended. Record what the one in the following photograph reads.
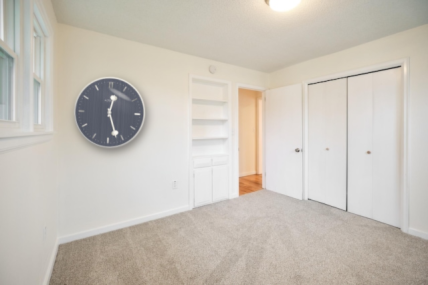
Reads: 12.27
